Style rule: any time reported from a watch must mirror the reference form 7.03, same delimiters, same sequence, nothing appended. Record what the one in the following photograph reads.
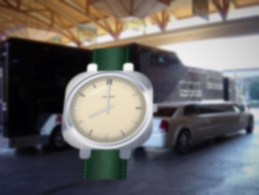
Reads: 8.00
